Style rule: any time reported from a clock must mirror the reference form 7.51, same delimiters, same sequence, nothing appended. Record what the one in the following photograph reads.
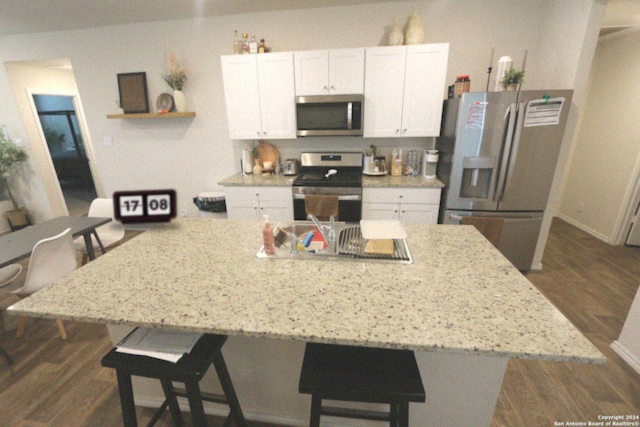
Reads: 17.08
